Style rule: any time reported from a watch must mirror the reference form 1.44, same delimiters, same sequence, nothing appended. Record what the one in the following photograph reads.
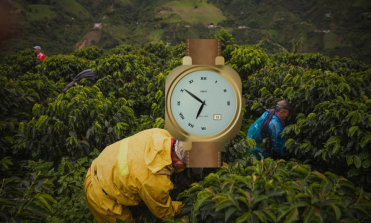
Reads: 6.51
